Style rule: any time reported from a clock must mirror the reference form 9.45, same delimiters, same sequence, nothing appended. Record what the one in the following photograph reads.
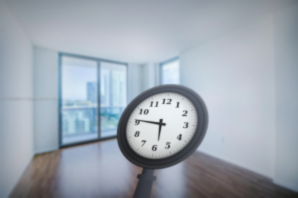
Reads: 5.46
